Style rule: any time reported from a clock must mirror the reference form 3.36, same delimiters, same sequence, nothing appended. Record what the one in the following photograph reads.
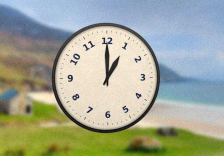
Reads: 1.00
